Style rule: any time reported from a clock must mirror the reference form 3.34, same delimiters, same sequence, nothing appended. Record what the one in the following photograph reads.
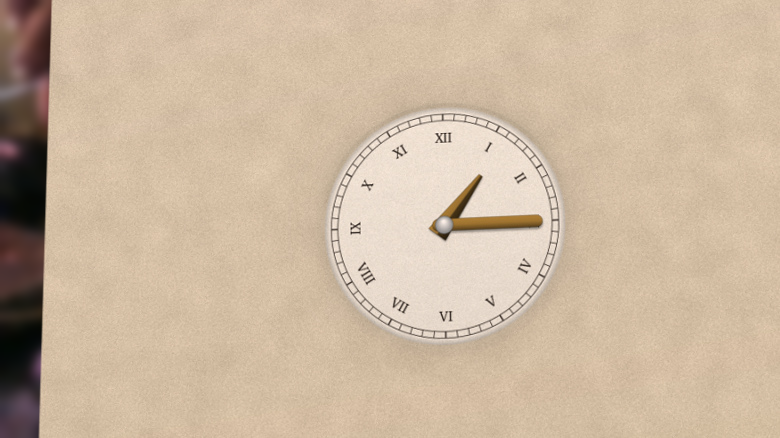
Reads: 1.15
